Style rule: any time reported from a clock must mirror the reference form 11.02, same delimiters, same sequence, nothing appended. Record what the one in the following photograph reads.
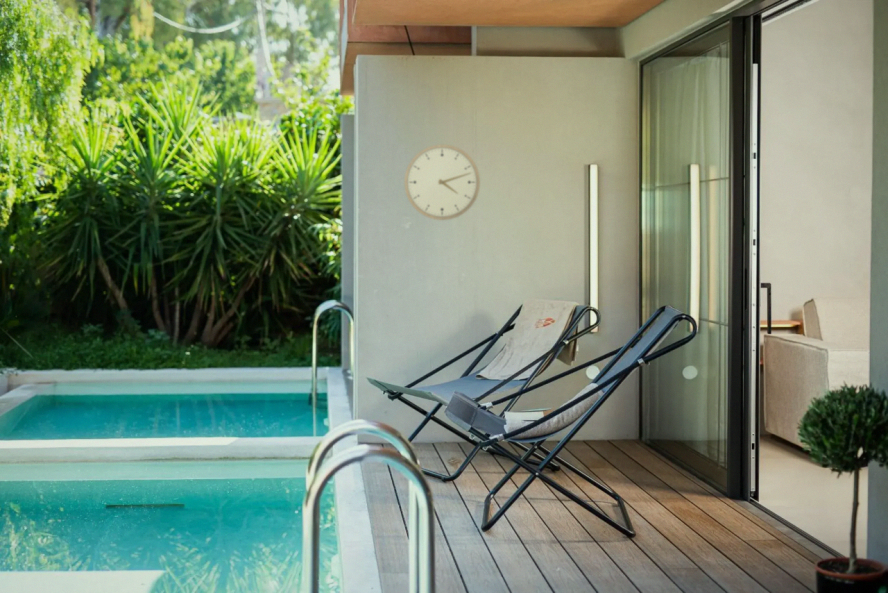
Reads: 4.12
